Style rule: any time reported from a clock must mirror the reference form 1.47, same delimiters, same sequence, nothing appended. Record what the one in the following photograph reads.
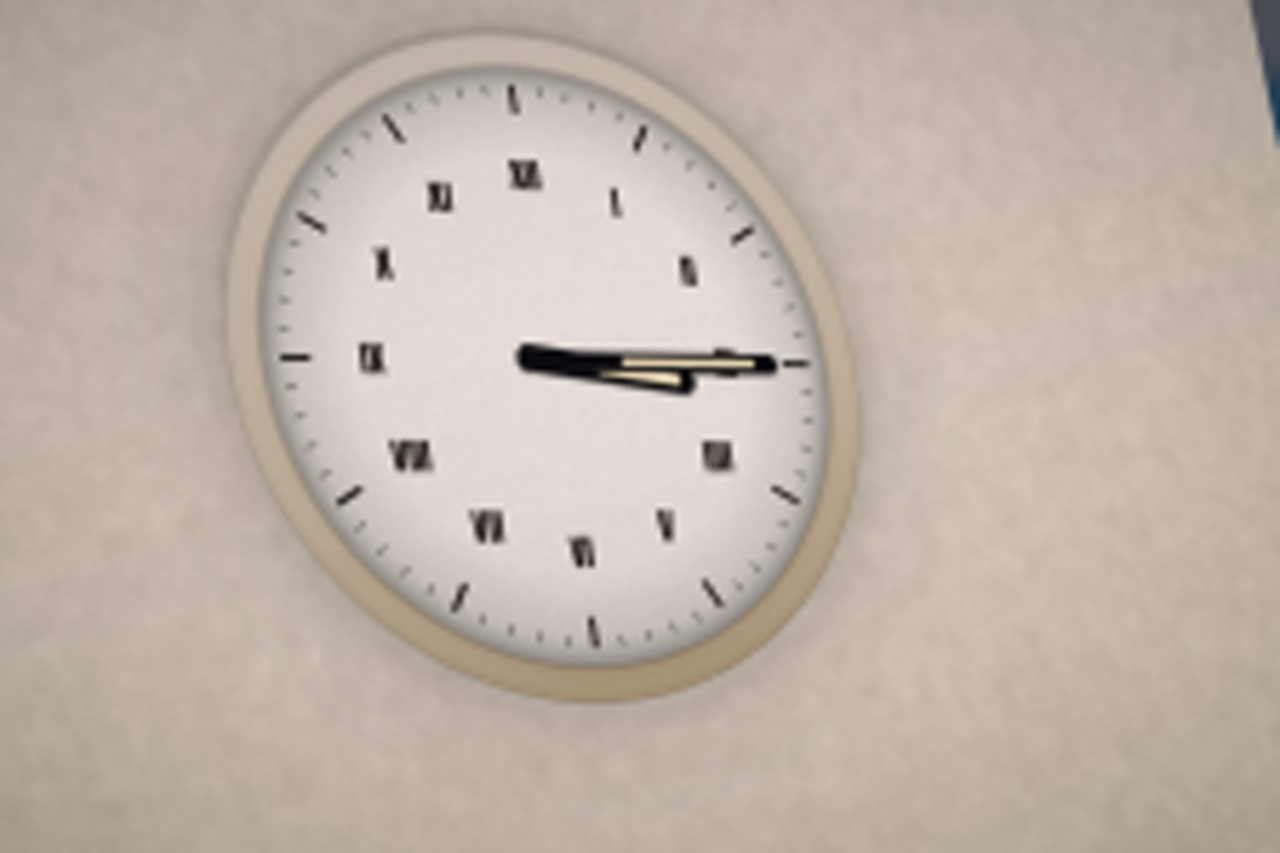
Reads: 3.15
